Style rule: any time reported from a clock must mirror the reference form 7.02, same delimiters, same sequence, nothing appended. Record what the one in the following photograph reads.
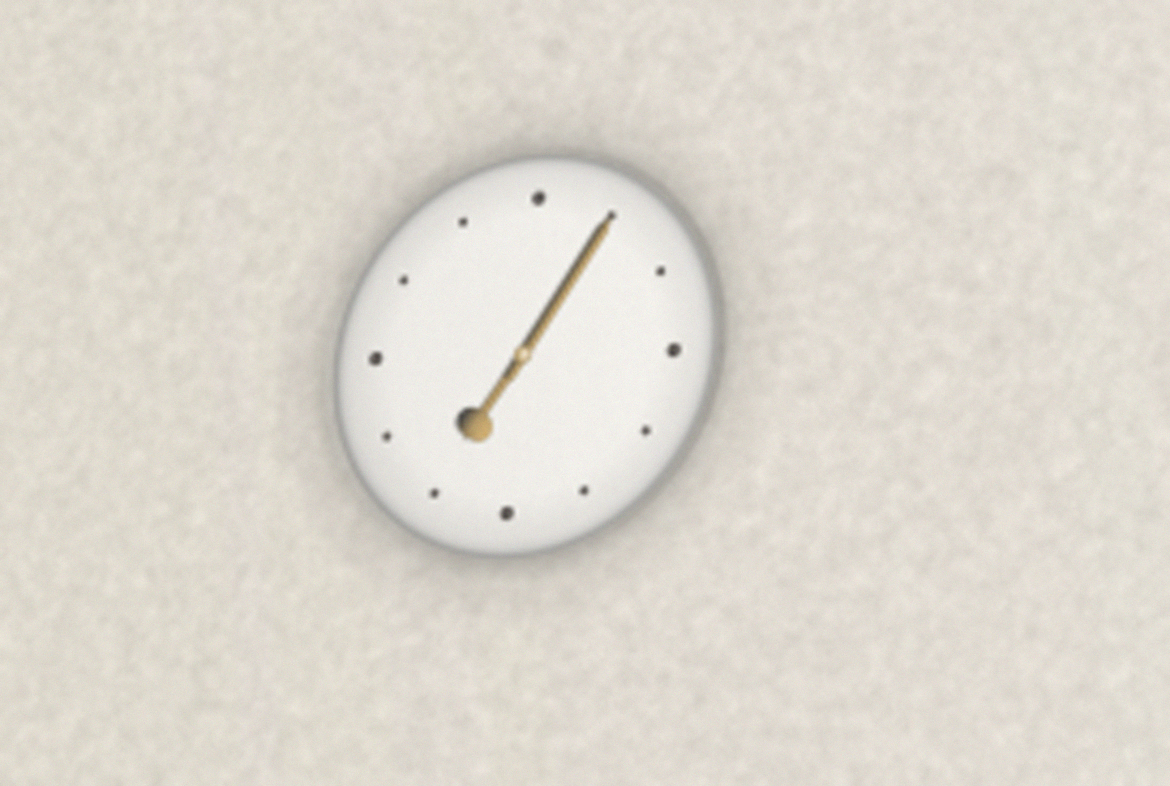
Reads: 7.05
